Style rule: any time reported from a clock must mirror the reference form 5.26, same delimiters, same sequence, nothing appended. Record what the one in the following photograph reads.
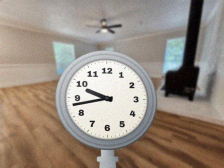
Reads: 9.43
